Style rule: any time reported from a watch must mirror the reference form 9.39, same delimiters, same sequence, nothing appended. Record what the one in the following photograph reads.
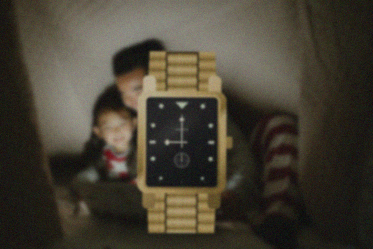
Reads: 9.00
